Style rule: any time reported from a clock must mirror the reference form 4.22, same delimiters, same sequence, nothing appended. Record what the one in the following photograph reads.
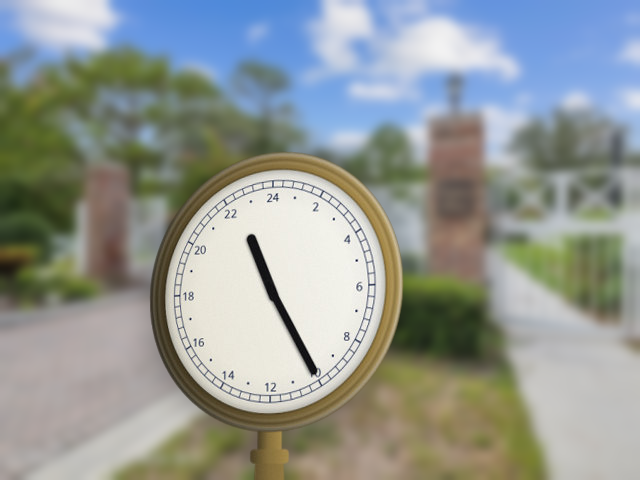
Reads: 22.25
